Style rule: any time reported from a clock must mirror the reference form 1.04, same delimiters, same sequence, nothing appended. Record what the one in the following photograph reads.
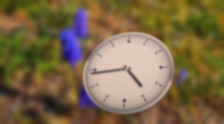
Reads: 4.44
